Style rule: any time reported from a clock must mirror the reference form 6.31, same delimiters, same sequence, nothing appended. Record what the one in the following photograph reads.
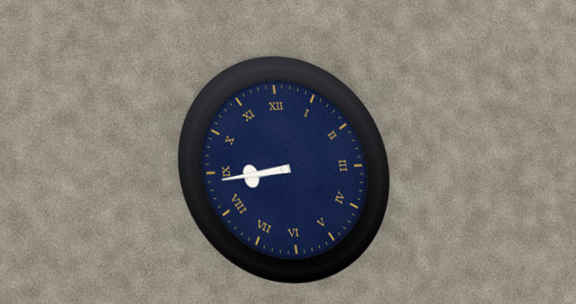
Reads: 8.44
